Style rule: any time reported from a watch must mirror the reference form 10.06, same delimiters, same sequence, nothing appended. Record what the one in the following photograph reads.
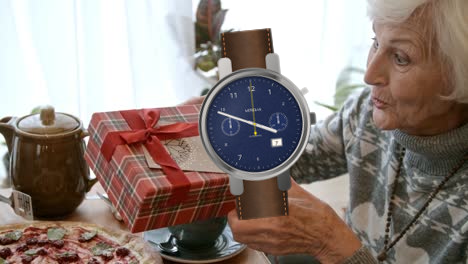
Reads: 3.49
